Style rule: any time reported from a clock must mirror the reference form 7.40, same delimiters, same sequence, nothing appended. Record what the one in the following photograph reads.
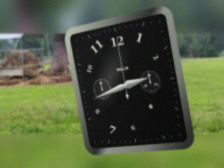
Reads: 2.43
